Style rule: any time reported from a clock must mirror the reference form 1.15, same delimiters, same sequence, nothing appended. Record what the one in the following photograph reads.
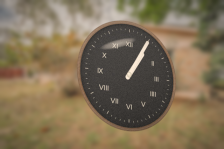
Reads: 1.05
